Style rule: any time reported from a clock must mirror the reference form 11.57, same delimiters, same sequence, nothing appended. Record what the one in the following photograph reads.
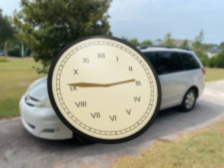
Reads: 2.46
